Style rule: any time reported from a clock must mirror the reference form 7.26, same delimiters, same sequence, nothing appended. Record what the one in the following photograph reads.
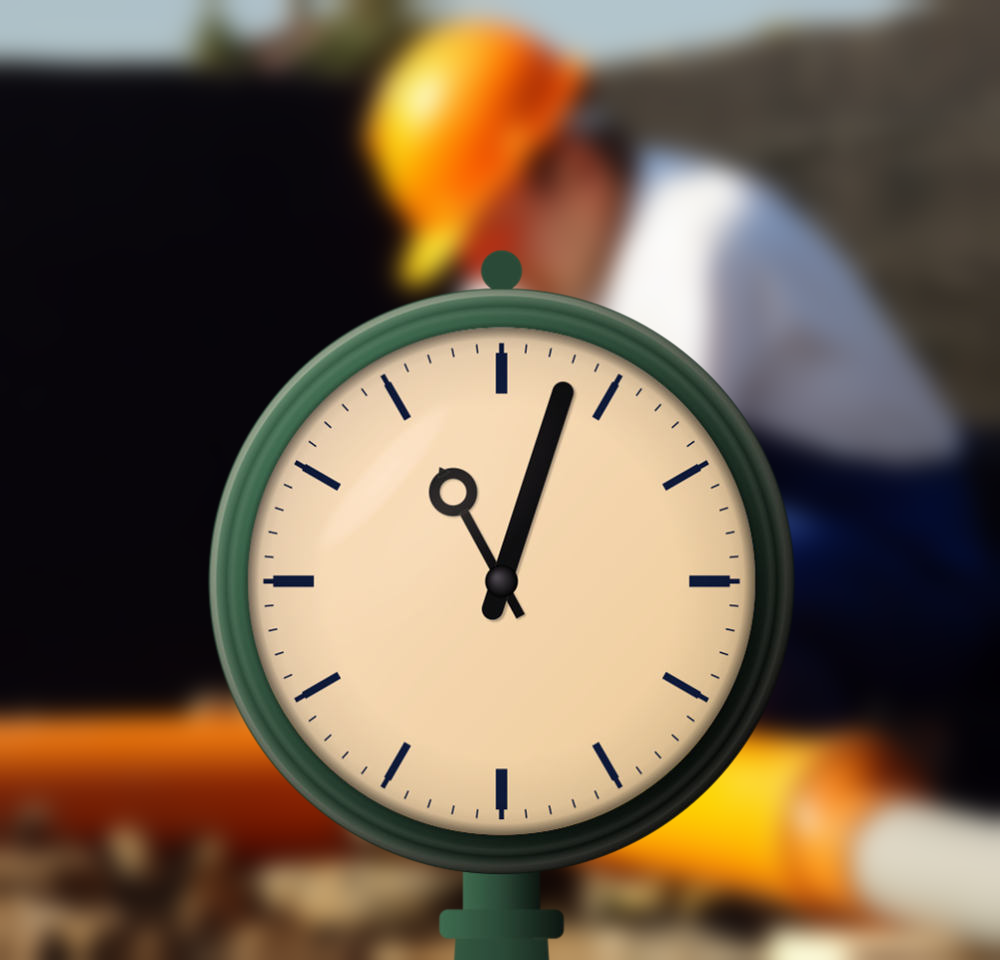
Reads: 11.03
